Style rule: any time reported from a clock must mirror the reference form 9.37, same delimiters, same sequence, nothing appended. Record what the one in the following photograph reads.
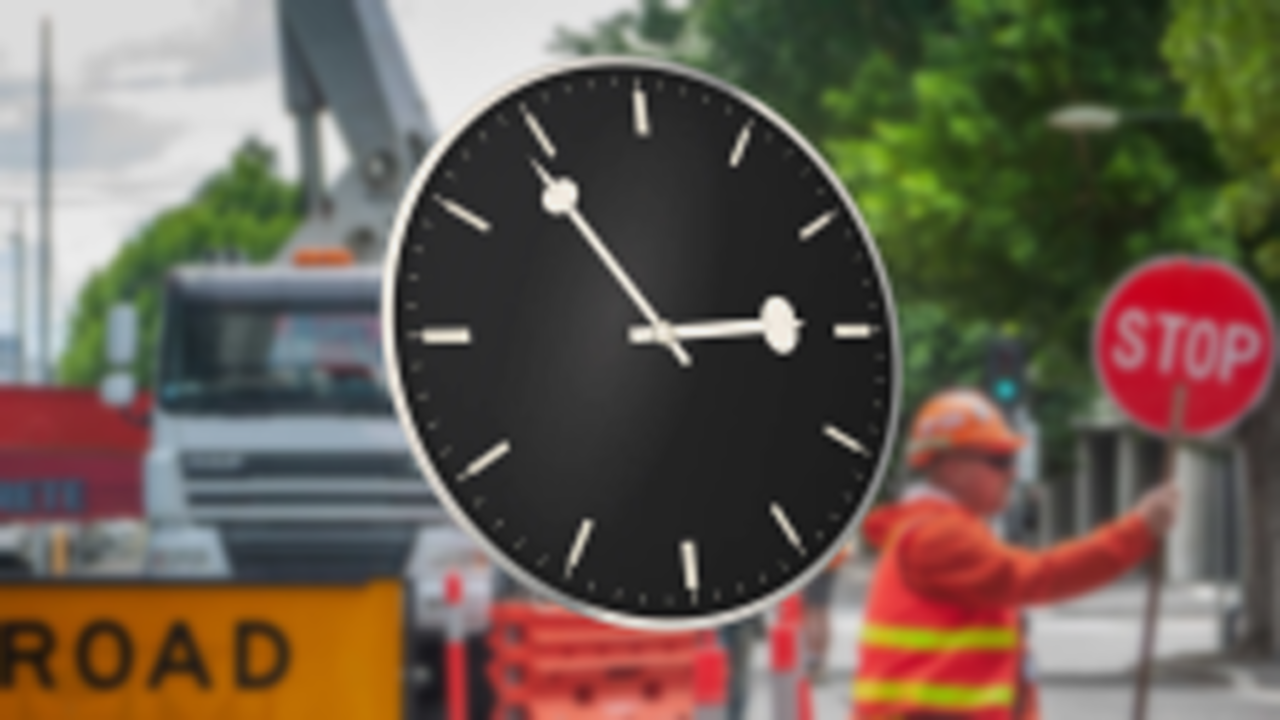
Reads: 2.54
